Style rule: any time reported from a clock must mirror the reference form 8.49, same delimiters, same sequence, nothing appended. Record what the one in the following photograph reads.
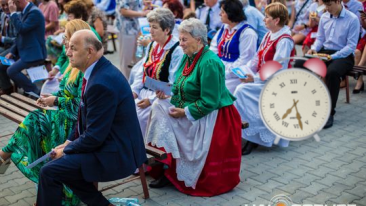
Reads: 7.28
